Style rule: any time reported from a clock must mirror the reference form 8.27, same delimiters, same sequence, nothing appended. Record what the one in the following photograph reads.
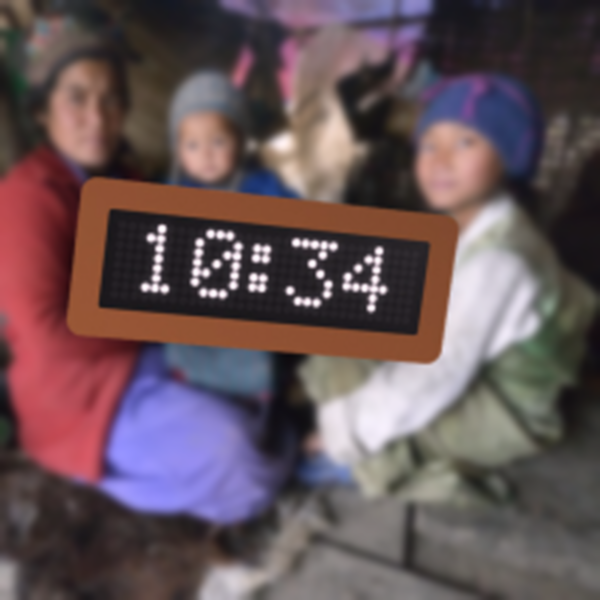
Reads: 10.34
